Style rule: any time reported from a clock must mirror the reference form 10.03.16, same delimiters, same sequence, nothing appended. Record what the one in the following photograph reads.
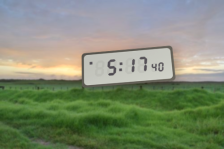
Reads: 5.17.40
